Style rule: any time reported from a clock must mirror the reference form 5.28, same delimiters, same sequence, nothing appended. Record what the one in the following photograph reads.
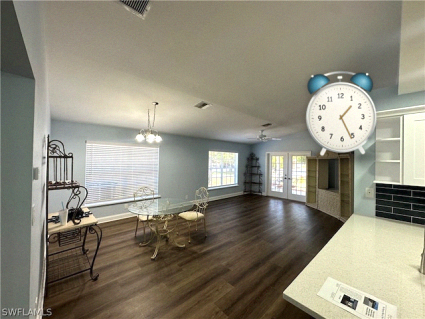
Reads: 1.26
